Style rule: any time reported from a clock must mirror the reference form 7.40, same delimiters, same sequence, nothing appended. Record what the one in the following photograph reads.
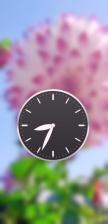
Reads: 8.34
